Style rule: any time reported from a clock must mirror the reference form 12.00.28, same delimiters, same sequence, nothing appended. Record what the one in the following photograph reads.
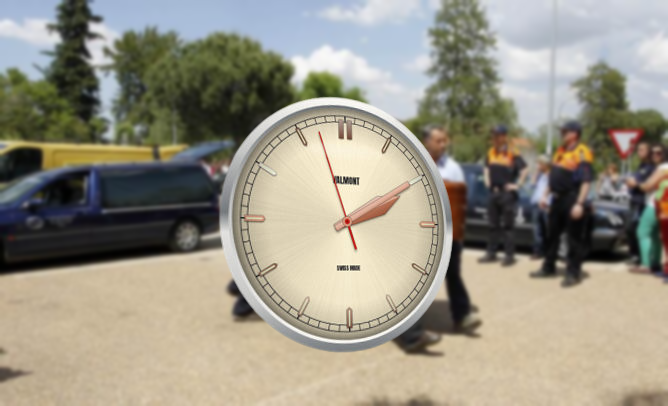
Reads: 2.09.57
